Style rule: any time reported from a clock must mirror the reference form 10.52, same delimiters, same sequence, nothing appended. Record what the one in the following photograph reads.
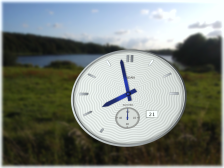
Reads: 7.58
